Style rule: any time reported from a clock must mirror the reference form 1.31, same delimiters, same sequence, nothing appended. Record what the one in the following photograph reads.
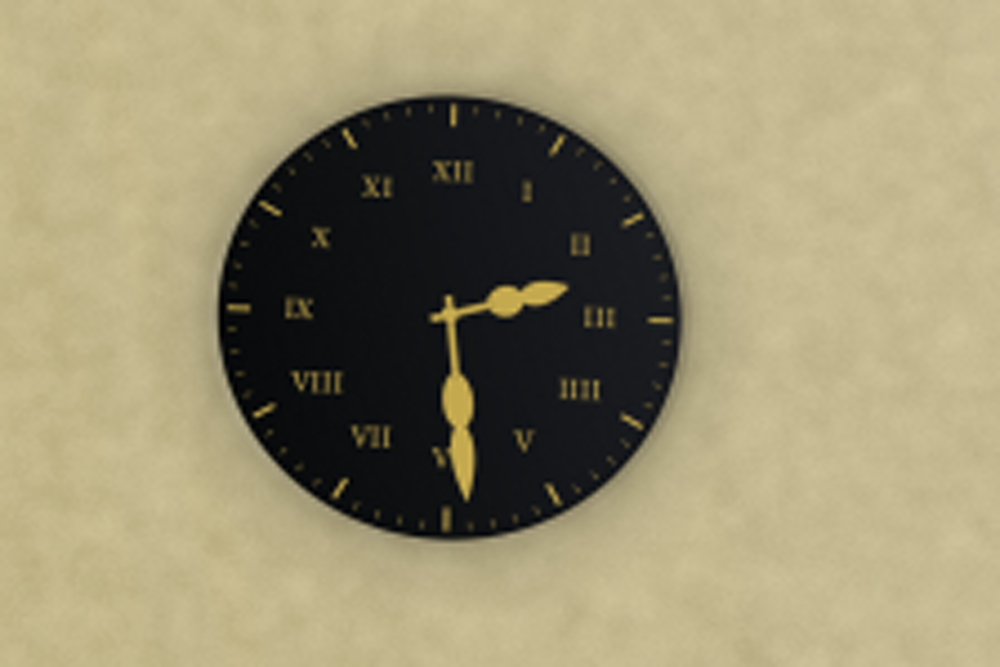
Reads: 2.29
